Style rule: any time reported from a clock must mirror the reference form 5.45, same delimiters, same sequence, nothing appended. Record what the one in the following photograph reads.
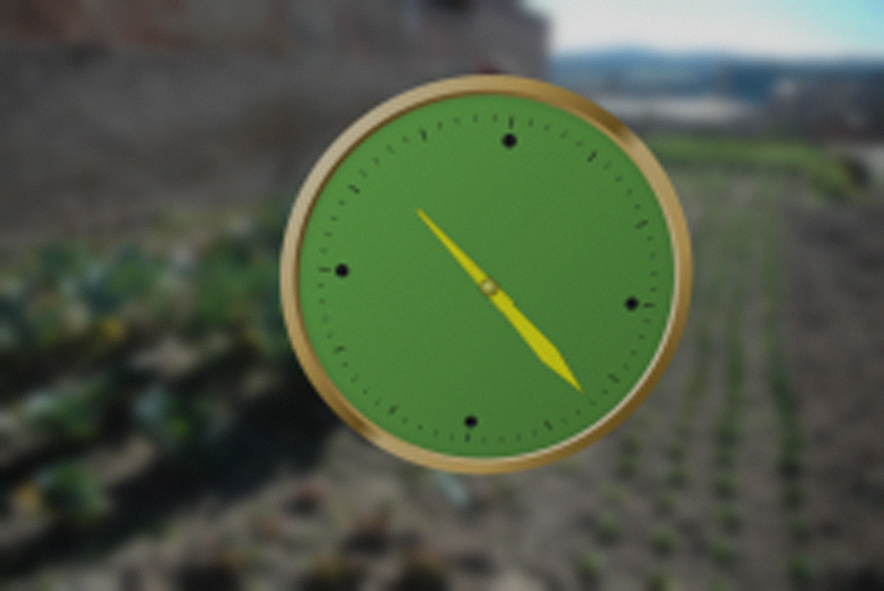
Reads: 10.22
